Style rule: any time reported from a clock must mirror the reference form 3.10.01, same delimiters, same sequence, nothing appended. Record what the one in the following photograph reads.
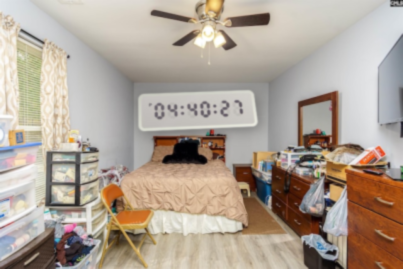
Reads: 4.40.27
